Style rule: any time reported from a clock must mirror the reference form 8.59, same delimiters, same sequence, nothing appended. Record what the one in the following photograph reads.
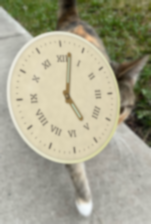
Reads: 5.02
